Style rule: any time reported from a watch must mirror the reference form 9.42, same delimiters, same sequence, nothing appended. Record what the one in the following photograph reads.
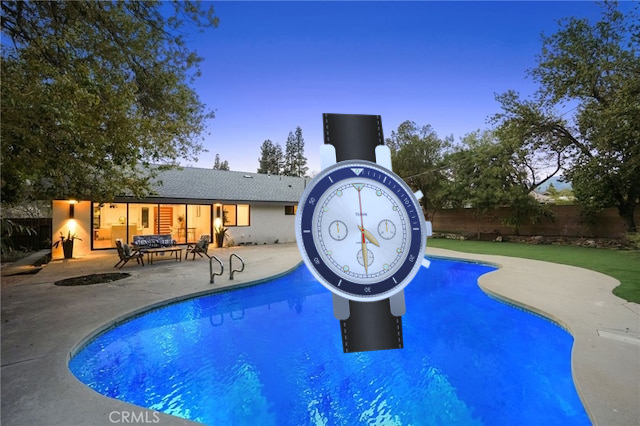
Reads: 4.30
